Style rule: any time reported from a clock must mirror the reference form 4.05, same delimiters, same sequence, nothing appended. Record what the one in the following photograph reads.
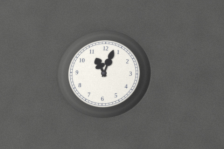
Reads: 11.03
